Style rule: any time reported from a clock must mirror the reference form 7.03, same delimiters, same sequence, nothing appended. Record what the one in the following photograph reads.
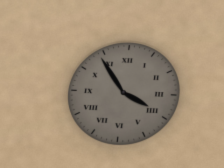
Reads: 3.54
